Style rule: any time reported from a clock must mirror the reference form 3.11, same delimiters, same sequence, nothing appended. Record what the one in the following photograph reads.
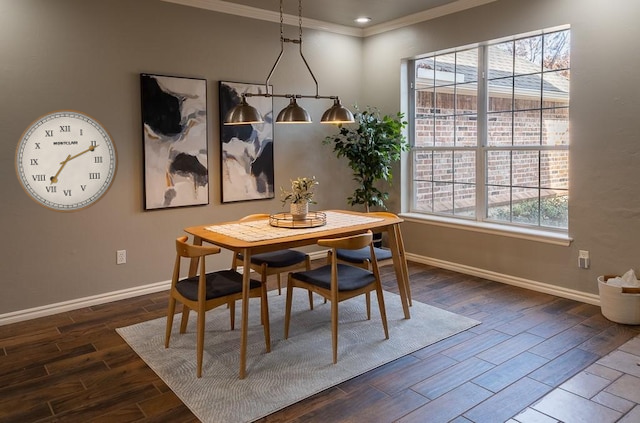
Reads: 7.11
